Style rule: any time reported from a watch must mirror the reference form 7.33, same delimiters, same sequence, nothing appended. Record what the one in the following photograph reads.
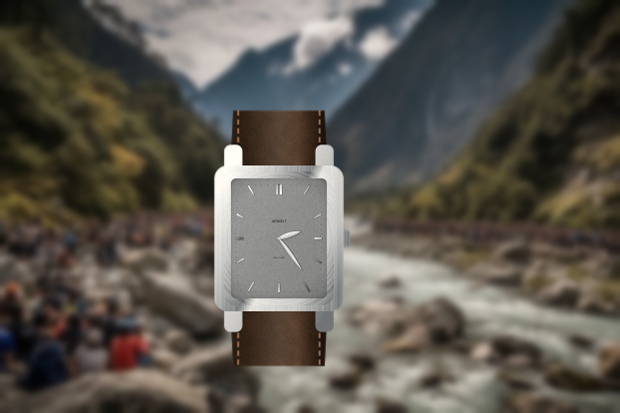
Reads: 2.24
